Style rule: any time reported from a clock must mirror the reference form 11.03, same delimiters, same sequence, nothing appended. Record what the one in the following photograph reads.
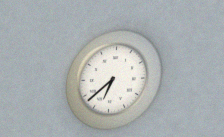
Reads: 6.38
